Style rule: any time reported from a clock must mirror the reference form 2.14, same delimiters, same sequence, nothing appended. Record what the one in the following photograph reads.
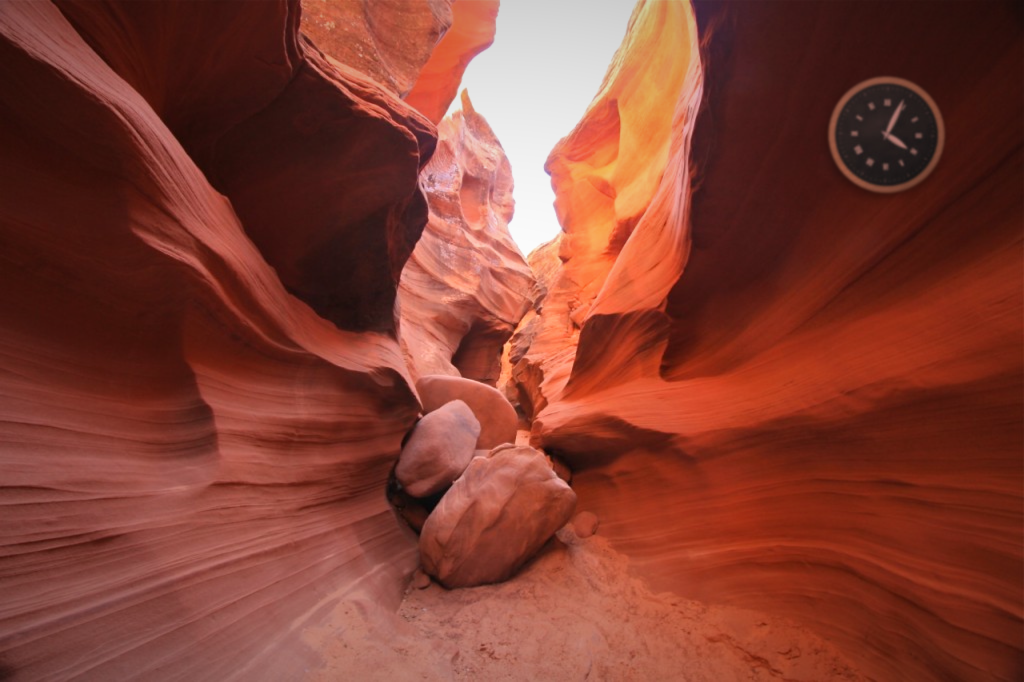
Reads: 4.04
